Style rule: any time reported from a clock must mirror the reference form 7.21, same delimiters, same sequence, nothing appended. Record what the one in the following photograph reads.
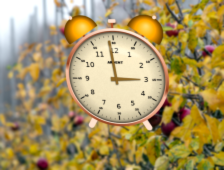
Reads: 2.59
